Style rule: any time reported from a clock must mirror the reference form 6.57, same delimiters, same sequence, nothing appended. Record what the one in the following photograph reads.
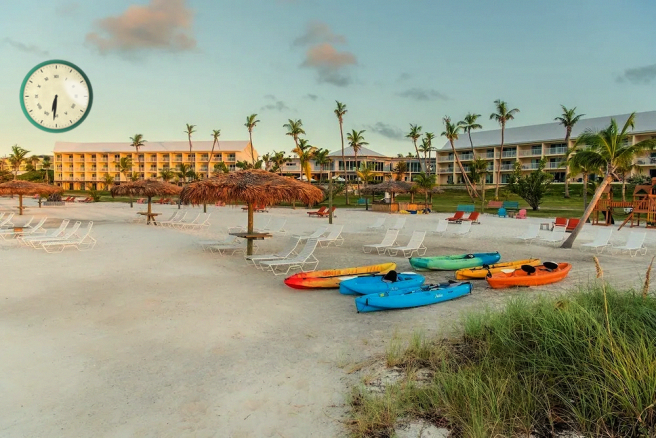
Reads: 6.31
